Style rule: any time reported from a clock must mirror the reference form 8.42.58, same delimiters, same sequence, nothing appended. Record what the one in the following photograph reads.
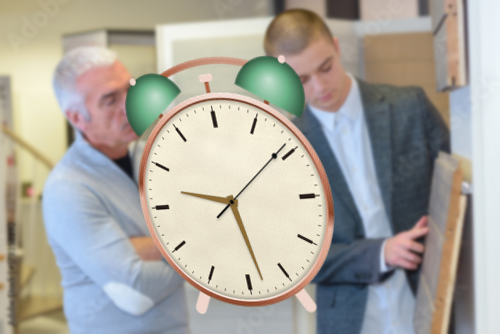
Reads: 9.28.09
